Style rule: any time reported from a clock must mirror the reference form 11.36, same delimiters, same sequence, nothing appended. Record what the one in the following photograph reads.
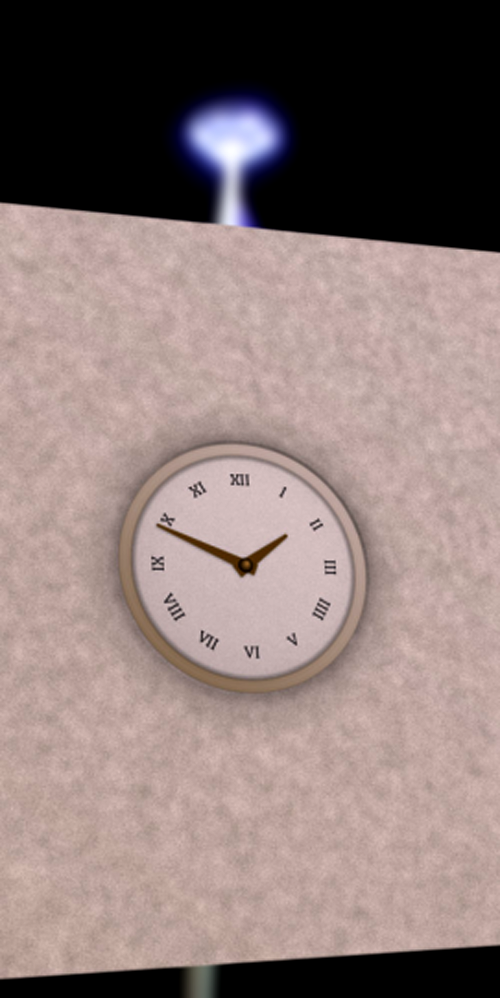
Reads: 1.49
